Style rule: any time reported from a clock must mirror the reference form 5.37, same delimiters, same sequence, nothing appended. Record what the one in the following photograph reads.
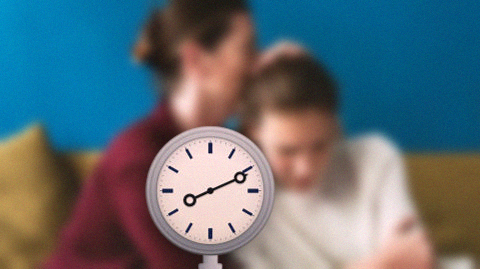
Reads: 8.11
